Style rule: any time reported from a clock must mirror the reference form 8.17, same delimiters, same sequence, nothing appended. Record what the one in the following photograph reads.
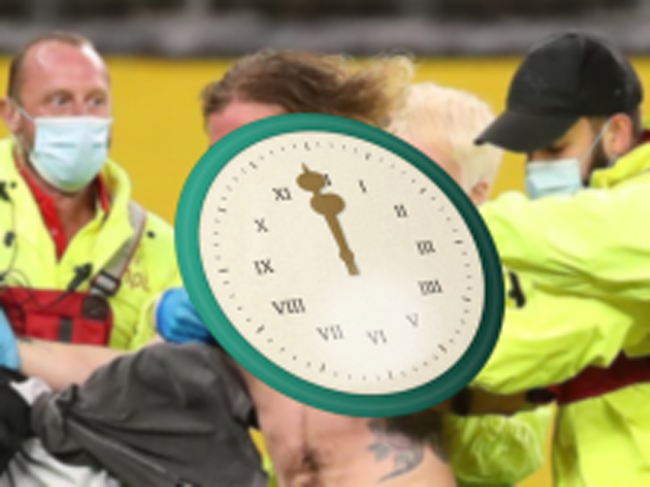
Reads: 11.59
